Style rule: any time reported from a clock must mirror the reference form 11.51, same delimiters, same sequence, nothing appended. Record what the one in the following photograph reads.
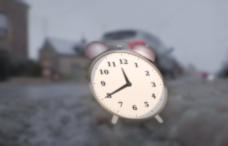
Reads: 11.40
